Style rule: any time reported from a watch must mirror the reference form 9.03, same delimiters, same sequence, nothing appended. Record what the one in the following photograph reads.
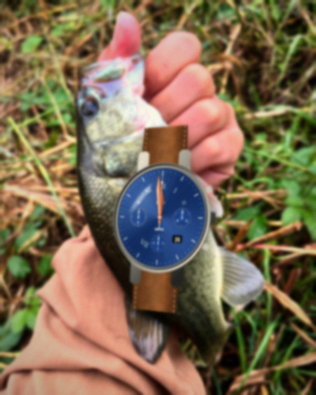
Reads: 11.59
